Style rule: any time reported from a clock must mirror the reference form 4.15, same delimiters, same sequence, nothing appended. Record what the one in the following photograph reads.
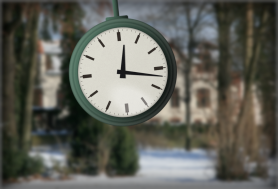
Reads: 12.17
